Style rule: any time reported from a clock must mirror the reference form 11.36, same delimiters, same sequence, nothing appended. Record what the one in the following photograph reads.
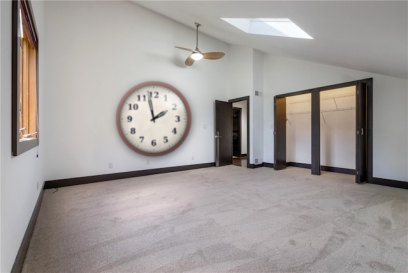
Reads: 1.58
